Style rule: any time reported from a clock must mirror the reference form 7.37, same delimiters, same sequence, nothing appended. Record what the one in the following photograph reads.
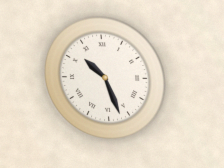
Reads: 10.27
